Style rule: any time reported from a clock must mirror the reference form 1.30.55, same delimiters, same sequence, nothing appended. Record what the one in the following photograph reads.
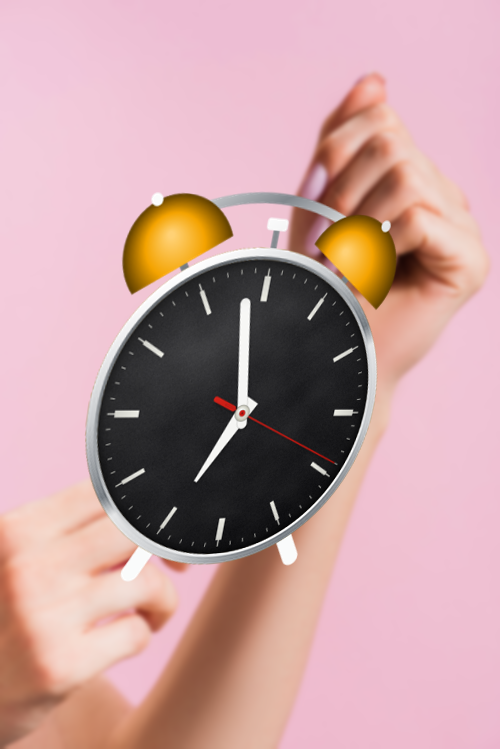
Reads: 6.58.19
